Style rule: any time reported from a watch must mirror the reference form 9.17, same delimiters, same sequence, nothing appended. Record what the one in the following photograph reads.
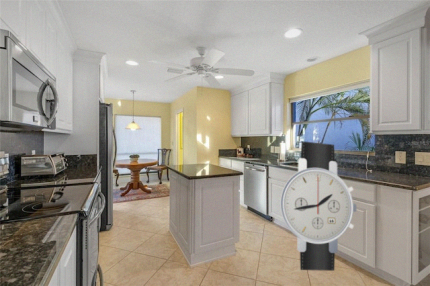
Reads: 1.43
